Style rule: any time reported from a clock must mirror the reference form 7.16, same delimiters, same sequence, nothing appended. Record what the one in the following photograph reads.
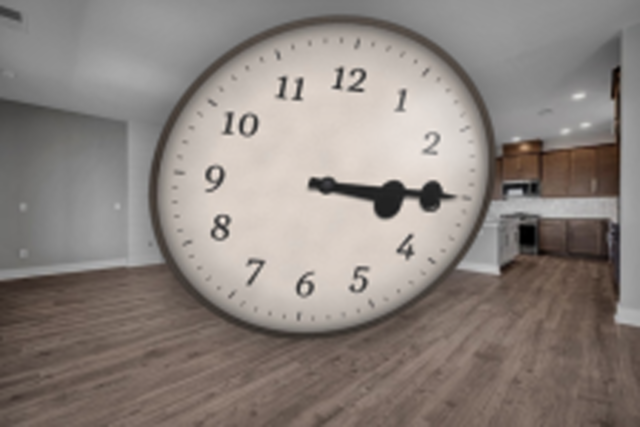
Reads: 3.15
